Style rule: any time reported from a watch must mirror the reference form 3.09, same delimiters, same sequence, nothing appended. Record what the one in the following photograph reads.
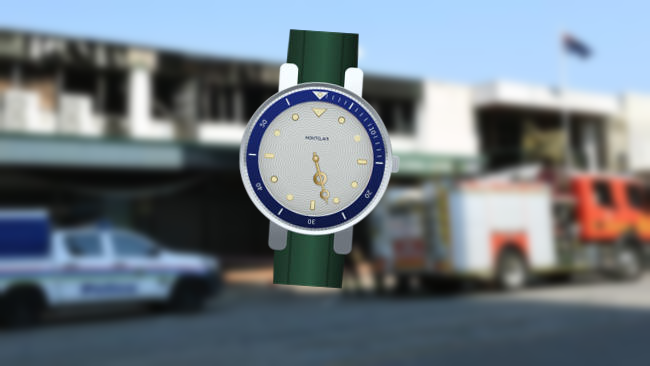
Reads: 5.27
